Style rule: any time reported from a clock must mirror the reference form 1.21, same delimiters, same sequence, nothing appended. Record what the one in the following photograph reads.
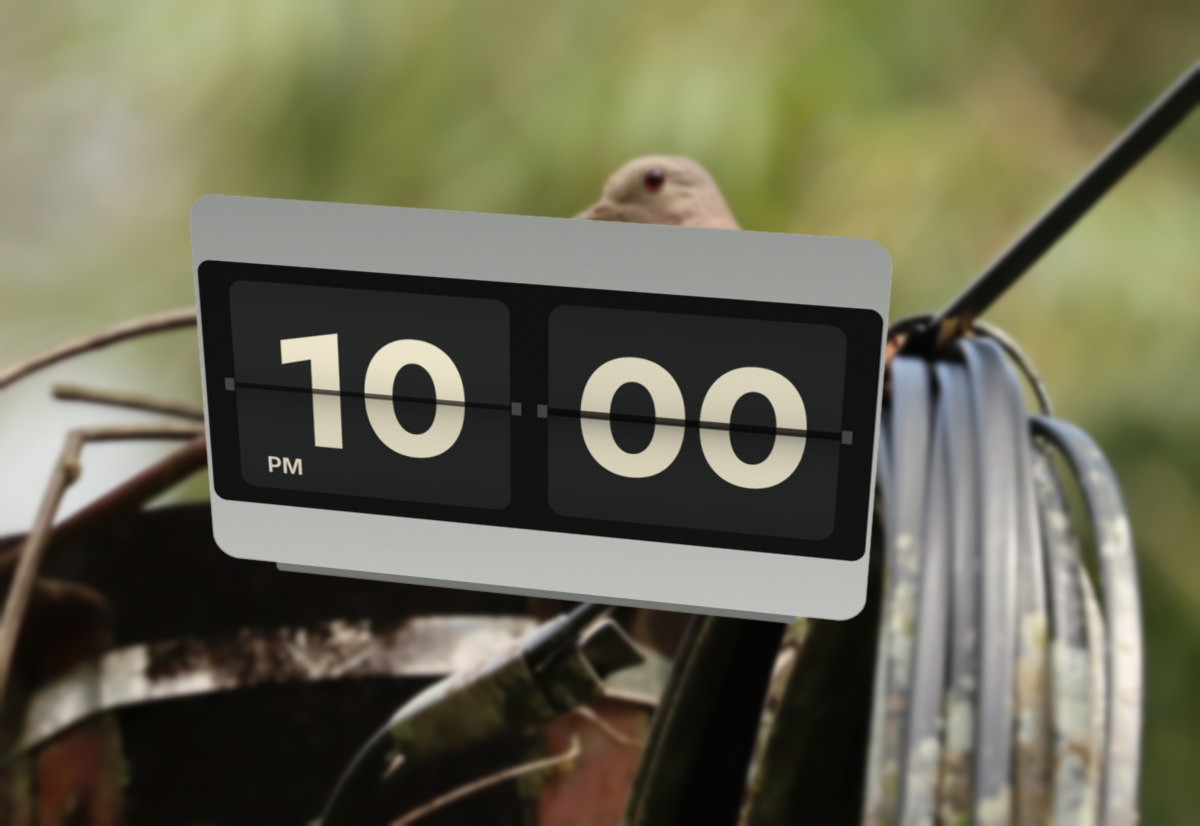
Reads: 10.00
